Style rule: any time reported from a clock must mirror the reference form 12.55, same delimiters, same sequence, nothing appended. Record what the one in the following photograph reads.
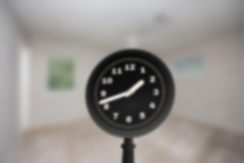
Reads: 1.42
